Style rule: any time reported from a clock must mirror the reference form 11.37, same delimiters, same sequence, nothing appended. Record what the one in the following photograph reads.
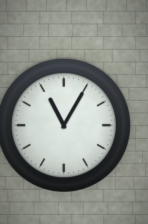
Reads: 11.05
